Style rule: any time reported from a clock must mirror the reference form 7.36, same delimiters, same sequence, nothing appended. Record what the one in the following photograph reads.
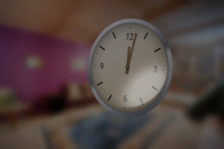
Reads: 12.02
